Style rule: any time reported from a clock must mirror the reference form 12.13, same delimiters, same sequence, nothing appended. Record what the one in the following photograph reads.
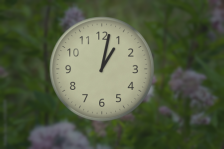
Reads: 1.02
